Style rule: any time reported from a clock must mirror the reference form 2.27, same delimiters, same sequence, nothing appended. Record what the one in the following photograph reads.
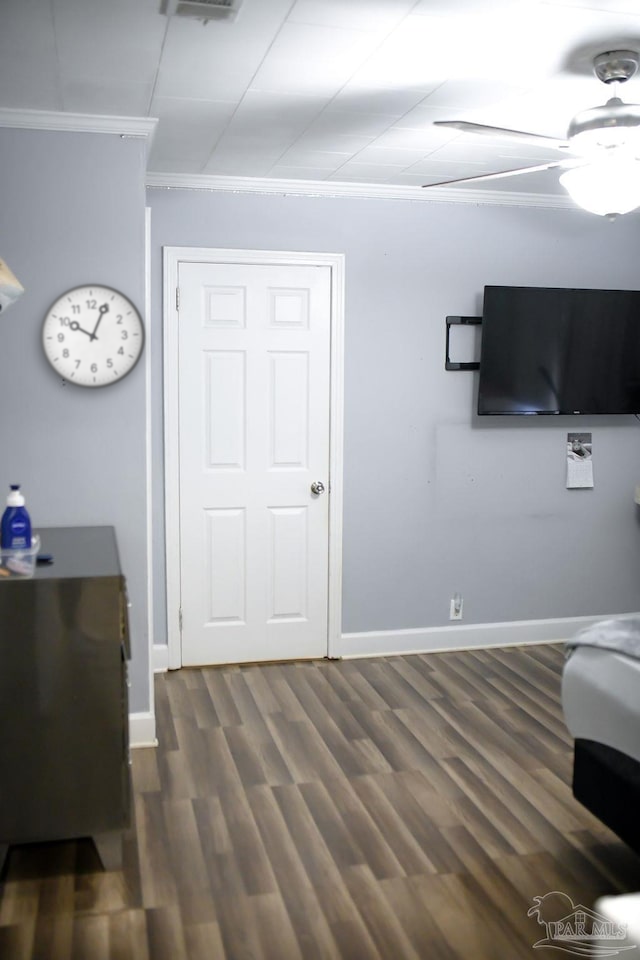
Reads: 10.04
